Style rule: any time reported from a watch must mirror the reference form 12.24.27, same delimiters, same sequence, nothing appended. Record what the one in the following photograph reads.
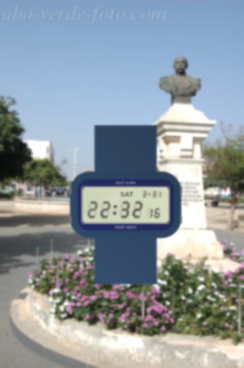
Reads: 22.32.16
